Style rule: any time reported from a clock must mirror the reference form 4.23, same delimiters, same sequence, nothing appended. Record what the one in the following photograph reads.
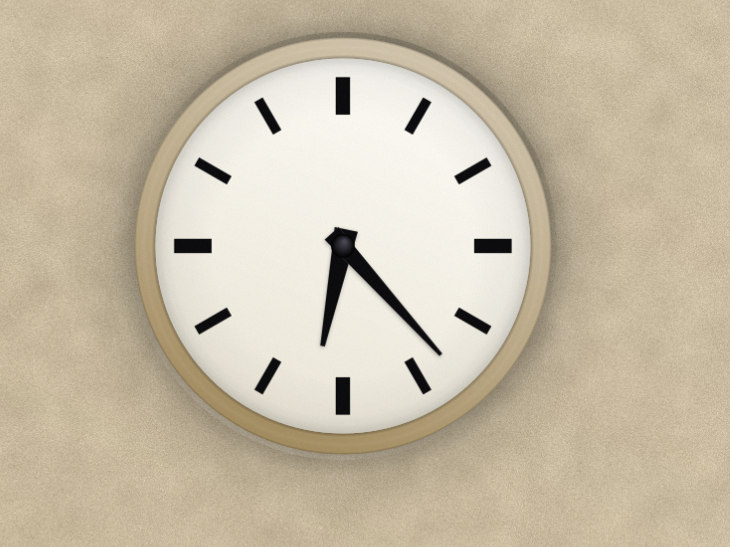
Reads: 6.23
